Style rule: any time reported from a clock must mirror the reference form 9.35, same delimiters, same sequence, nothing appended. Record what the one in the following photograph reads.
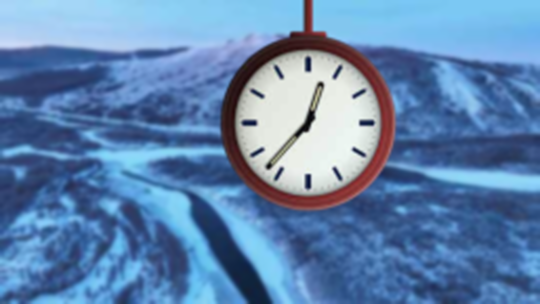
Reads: 12.37
